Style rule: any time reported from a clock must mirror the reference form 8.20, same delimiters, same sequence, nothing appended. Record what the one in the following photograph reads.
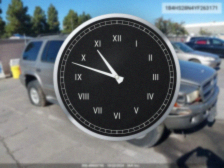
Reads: 10.48
